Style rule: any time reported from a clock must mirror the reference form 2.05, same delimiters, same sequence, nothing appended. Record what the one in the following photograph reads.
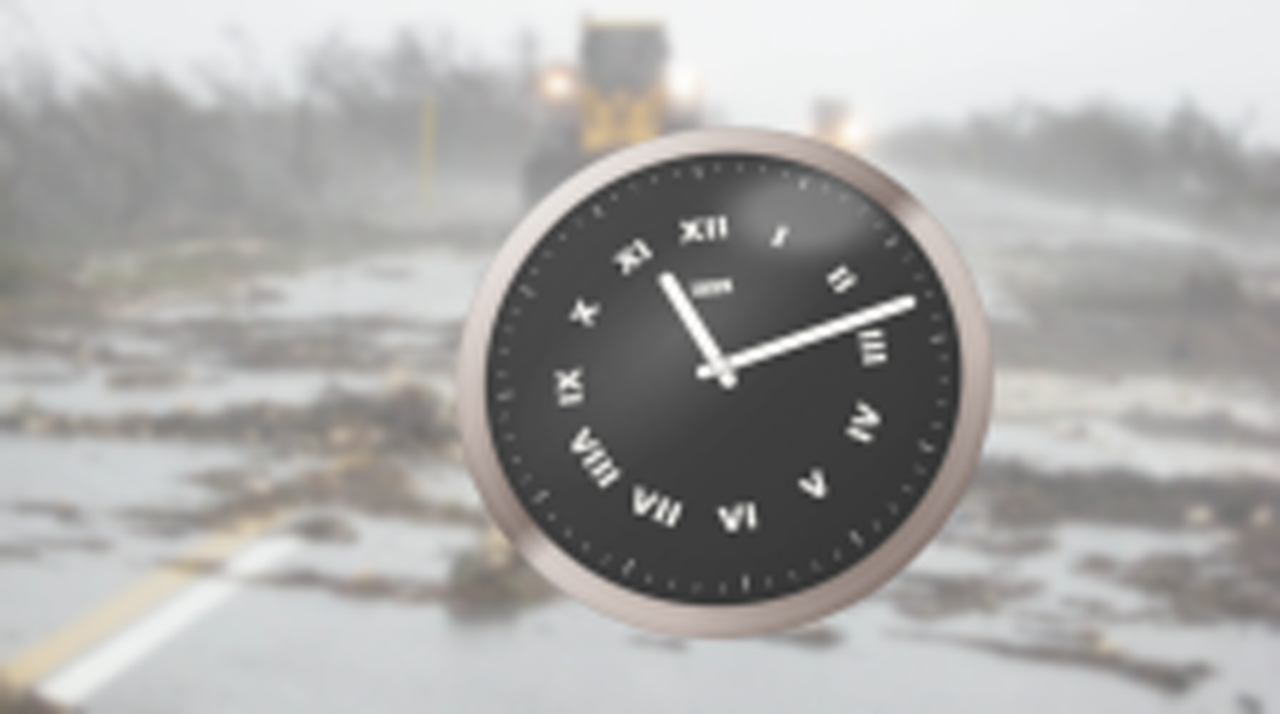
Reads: 11.13
